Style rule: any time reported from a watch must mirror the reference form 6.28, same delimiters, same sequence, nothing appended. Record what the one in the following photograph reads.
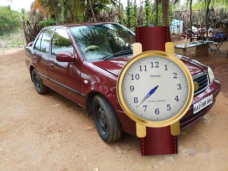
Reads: 7.38
